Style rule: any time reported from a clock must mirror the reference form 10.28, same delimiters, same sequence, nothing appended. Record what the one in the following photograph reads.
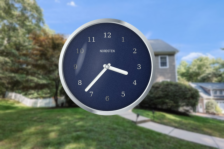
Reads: 3.37
